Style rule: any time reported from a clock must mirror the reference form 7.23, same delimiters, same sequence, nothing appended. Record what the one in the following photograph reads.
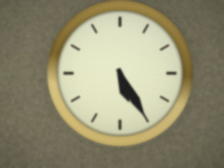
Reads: 5.25
